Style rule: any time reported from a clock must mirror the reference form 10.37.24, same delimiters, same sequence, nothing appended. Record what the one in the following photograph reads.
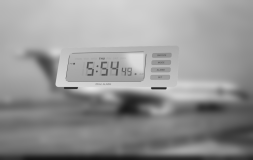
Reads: 5.54.49
